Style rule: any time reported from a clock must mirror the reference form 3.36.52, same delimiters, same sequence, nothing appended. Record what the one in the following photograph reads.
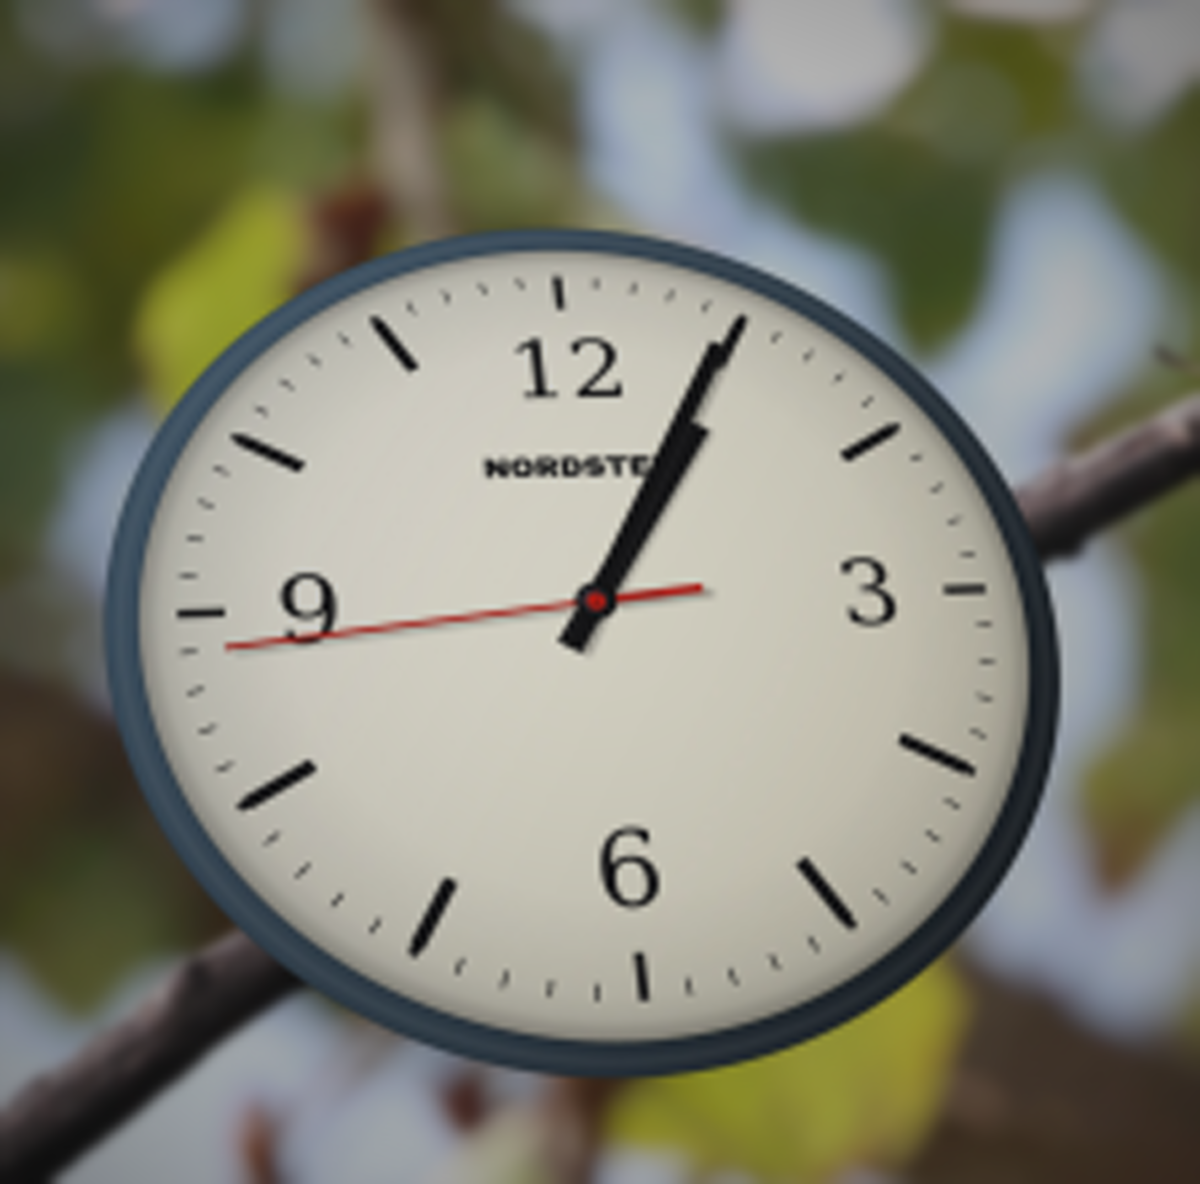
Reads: 1.04.44
